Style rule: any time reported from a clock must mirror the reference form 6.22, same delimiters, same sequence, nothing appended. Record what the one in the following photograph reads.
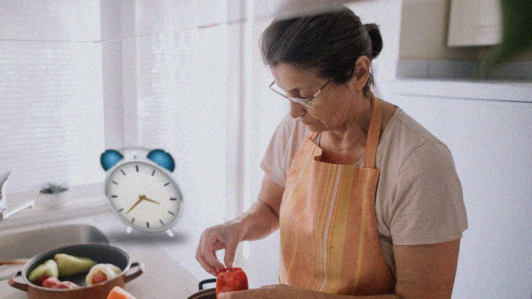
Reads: 3.38
